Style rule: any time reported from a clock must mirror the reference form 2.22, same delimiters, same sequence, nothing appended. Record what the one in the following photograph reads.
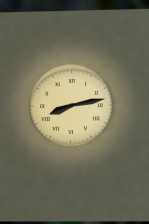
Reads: 8.13
